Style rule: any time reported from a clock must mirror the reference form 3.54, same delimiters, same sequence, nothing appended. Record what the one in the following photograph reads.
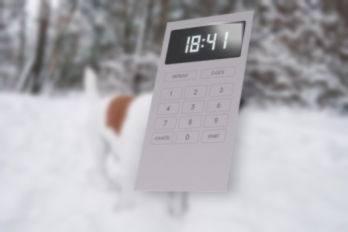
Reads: 18.41
